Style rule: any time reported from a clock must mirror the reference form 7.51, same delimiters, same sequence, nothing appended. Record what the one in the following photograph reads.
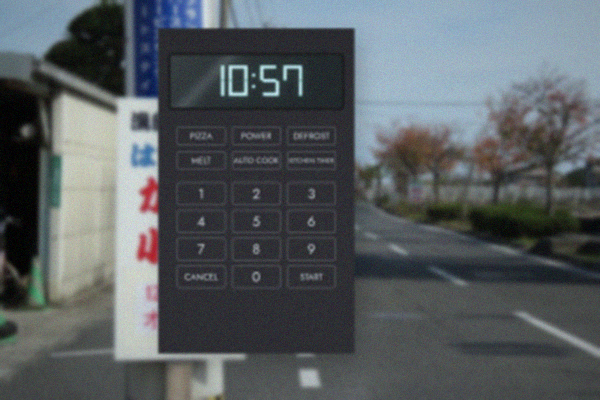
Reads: 10.57
